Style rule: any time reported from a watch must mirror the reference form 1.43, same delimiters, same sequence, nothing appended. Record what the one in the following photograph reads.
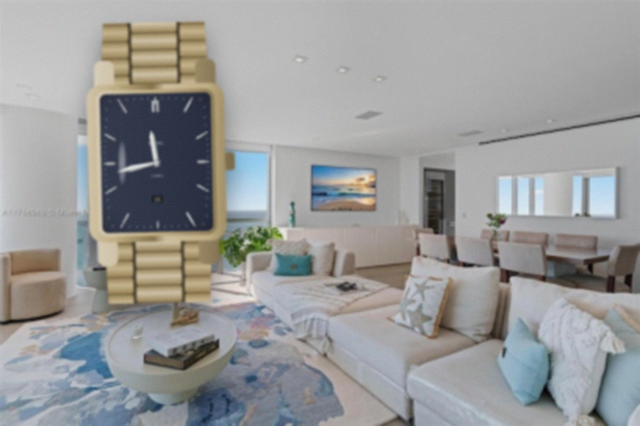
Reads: 11.43
